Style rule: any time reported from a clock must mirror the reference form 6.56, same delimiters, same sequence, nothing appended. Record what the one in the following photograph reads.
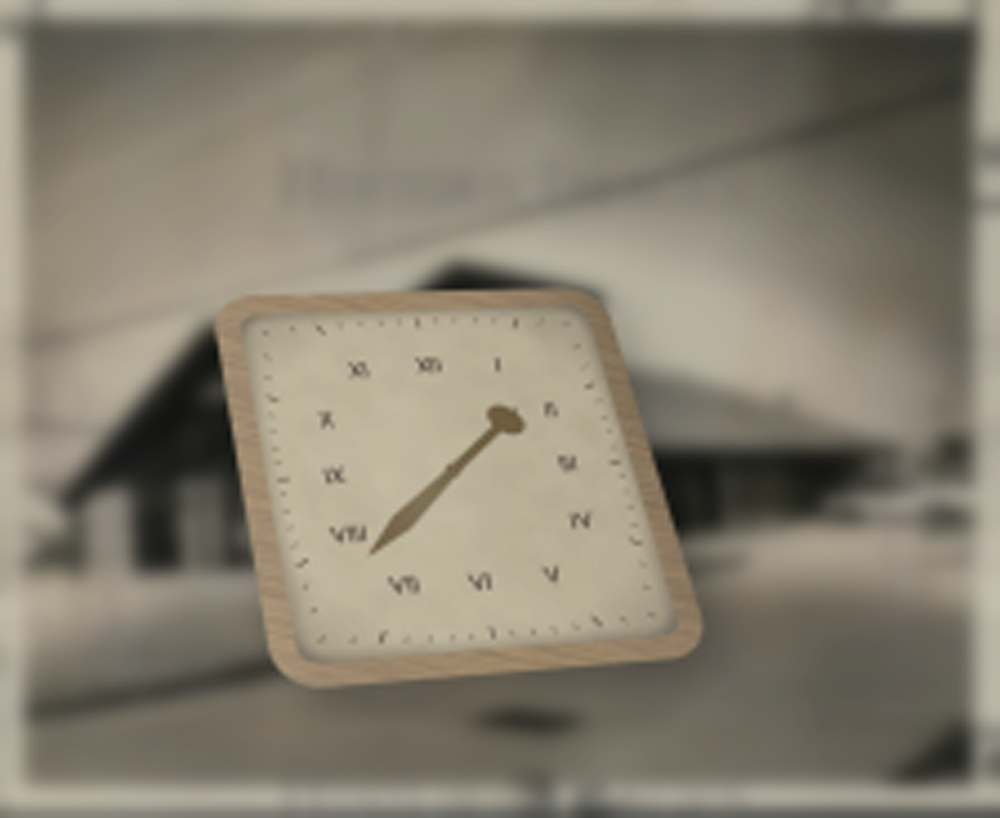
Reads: 1.38
